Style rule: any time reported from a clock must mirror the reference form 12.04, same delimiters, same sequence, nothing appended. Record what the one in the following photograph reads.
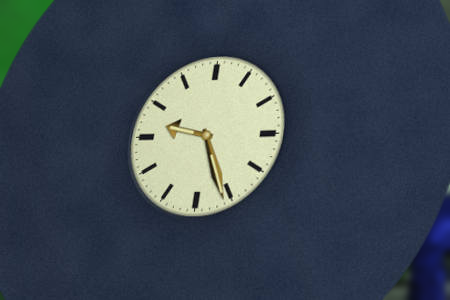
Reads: 9.26
